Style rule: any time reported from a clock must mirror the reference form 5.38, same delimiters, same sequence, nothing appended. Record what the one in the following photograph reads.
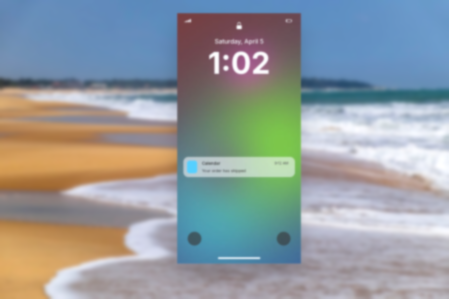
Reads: 1.02
